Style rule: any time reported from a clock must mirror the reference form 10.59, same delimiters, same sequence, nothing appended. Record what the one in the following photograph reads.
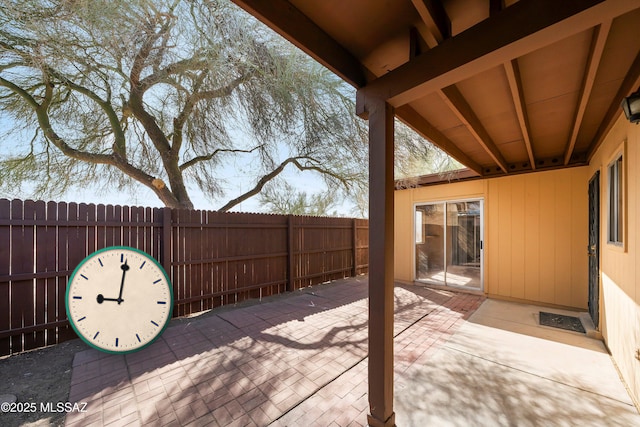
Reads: 9.01
